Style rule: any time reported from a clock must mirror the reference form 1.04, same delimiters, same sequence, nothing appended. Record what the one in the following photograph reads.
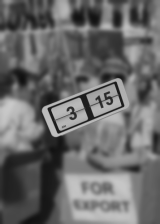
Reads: 3.15
